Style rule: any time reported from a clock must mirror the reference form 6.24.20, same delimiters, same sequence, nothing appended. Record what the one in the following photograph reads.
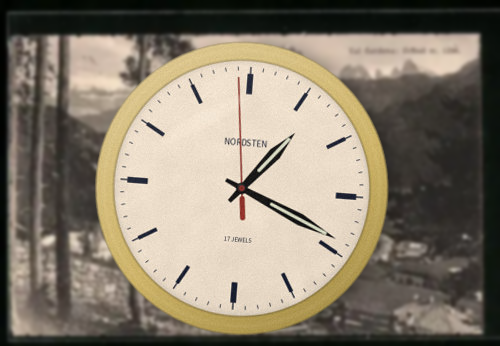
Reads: 1.18.59
